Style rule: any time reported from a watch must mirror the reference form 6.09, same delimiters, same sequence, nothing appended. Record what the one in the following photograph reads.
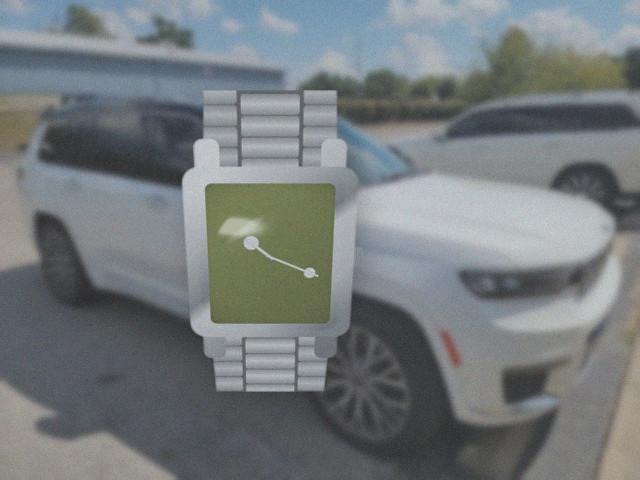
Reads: 10.19
